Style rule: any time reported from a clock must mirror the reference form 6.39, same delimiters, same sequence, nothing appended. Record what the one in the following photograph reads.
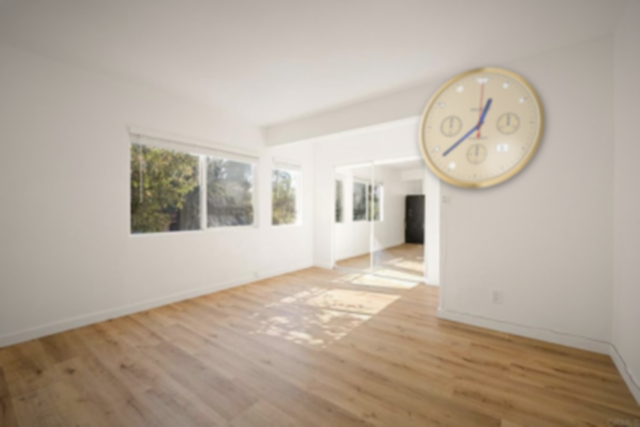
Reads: 12.38
